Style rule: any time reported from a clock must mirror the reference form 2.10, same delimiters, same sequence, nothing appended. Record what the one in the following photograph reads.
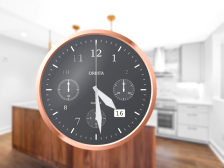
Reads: 4.29
